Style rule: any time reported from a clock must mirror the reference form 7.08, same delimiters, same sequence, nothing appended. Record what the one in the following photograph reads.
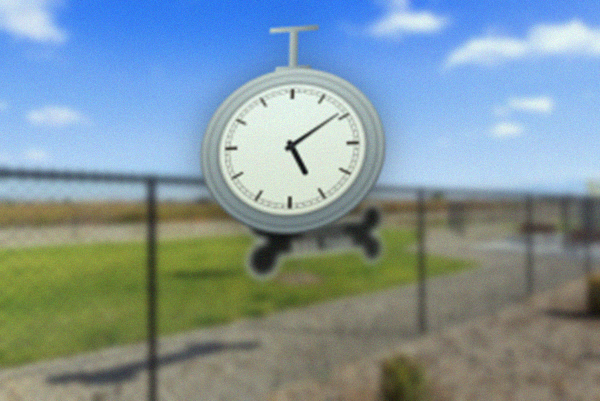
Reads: 5.09
